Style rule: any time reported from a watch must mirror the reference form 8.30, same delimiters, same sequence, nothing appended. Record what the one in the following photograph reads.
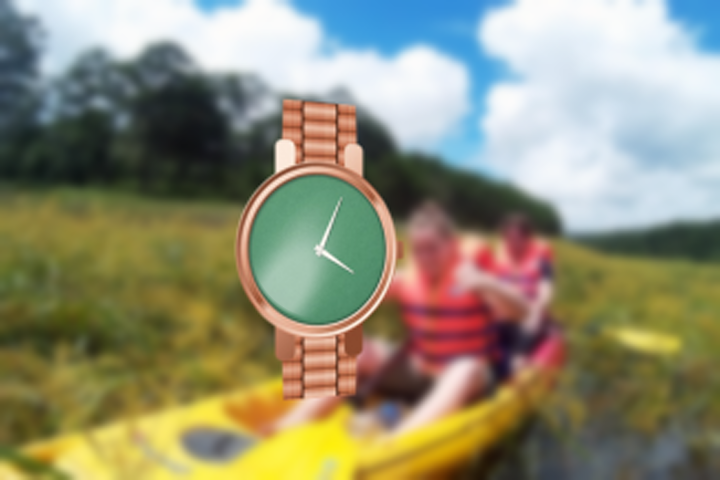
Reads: 4.04
